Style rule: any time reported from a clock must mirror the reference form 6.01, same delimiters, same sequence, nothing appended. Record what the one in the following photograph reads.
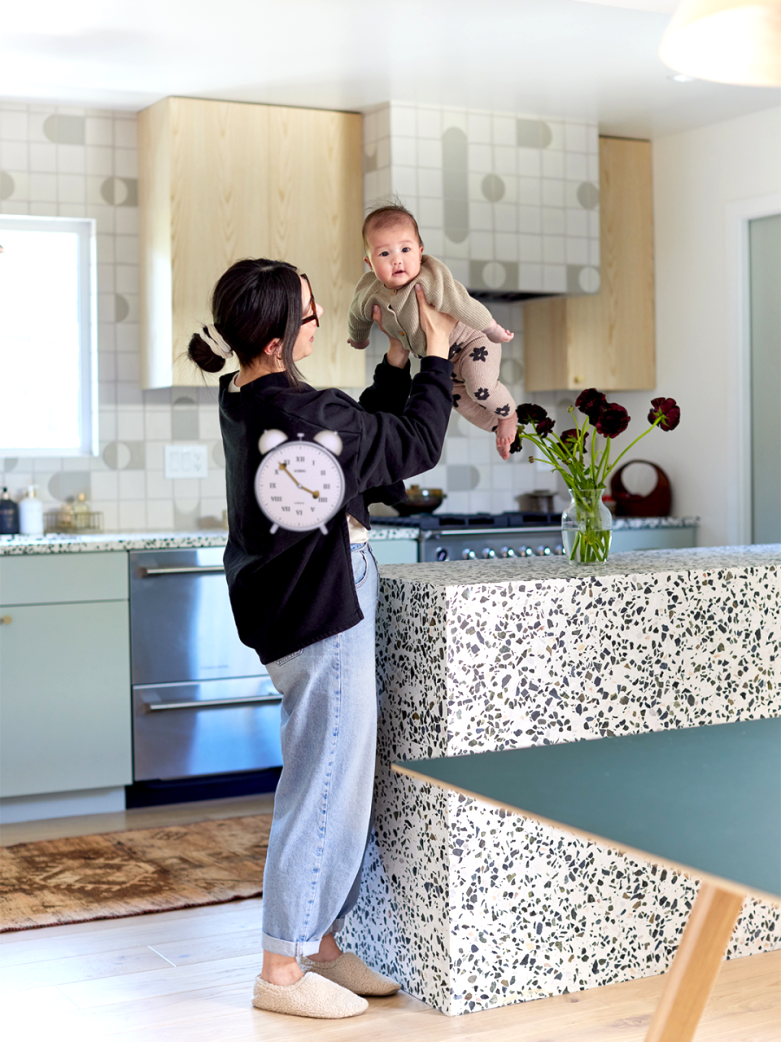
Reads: 3.53
